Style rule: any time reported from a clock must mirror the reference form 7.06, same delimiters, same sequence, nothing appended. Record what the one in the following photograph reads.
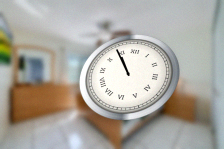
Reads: 10.54
